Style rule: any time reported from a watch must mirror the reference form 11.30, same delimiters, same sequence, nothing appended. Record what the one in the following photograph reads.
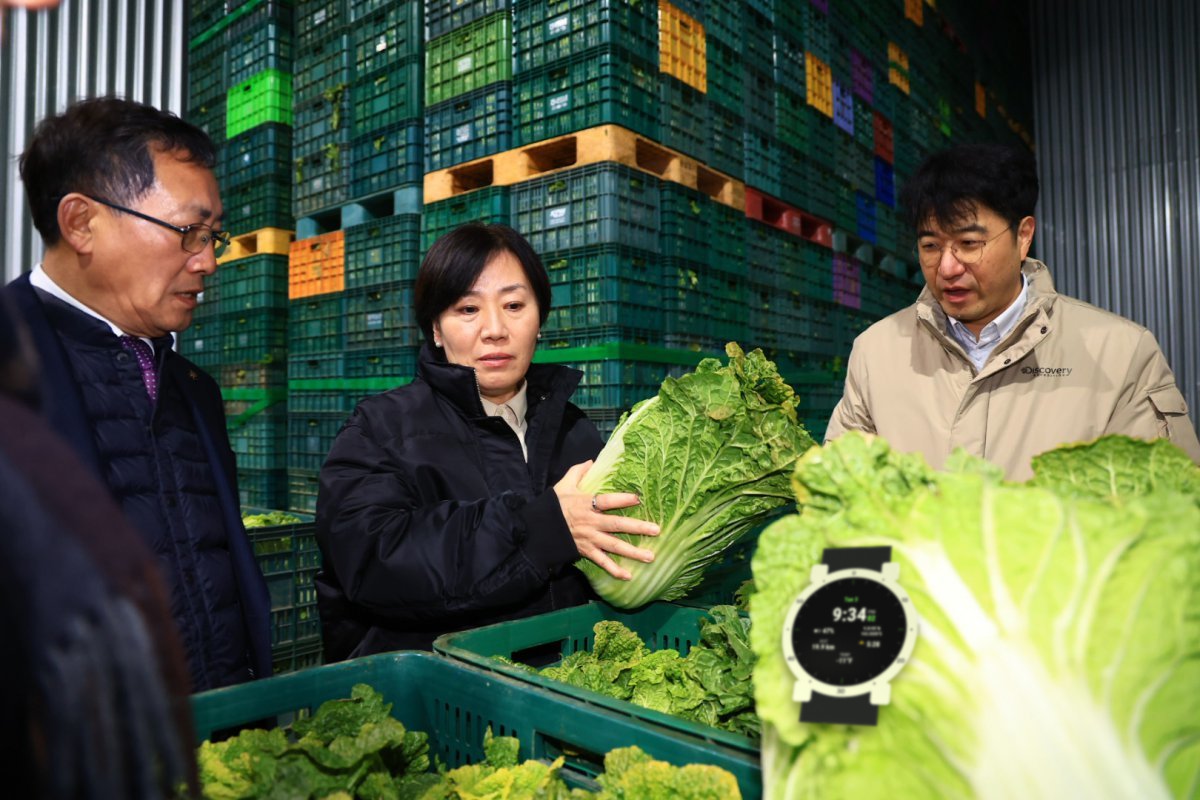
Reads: 9.34
